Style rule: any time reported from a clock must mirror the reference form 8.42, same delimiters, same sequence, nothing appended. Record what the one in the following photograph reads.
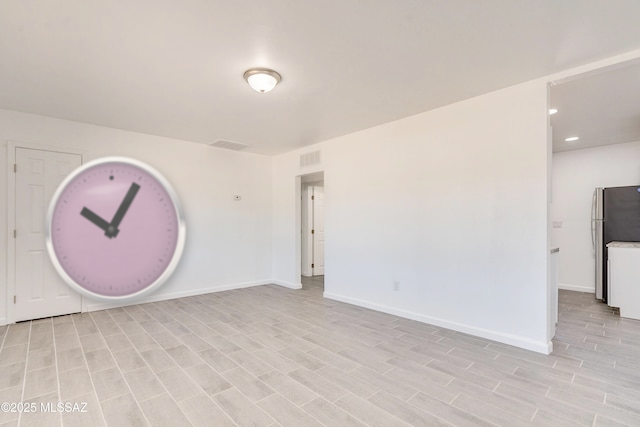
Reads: 10.05
